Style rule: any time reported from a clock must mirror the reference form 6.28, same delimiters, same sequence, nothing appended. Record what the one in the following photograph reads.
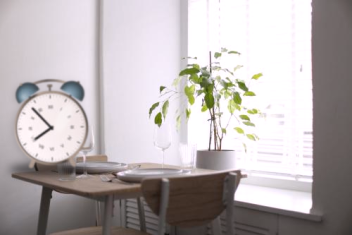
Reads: 7.53
